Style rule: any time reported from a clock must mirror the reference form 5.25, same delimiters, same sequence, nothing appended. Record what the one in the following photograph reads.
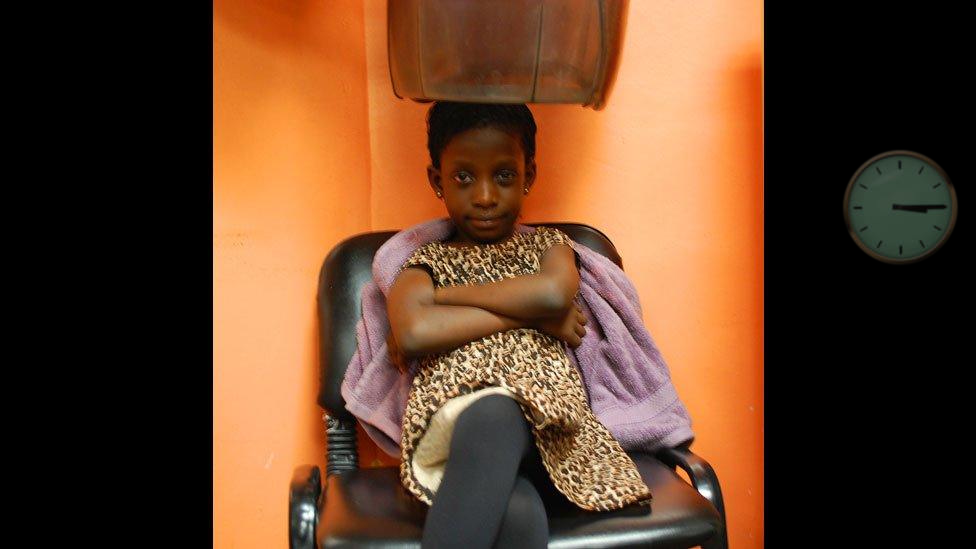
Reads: 3.15
